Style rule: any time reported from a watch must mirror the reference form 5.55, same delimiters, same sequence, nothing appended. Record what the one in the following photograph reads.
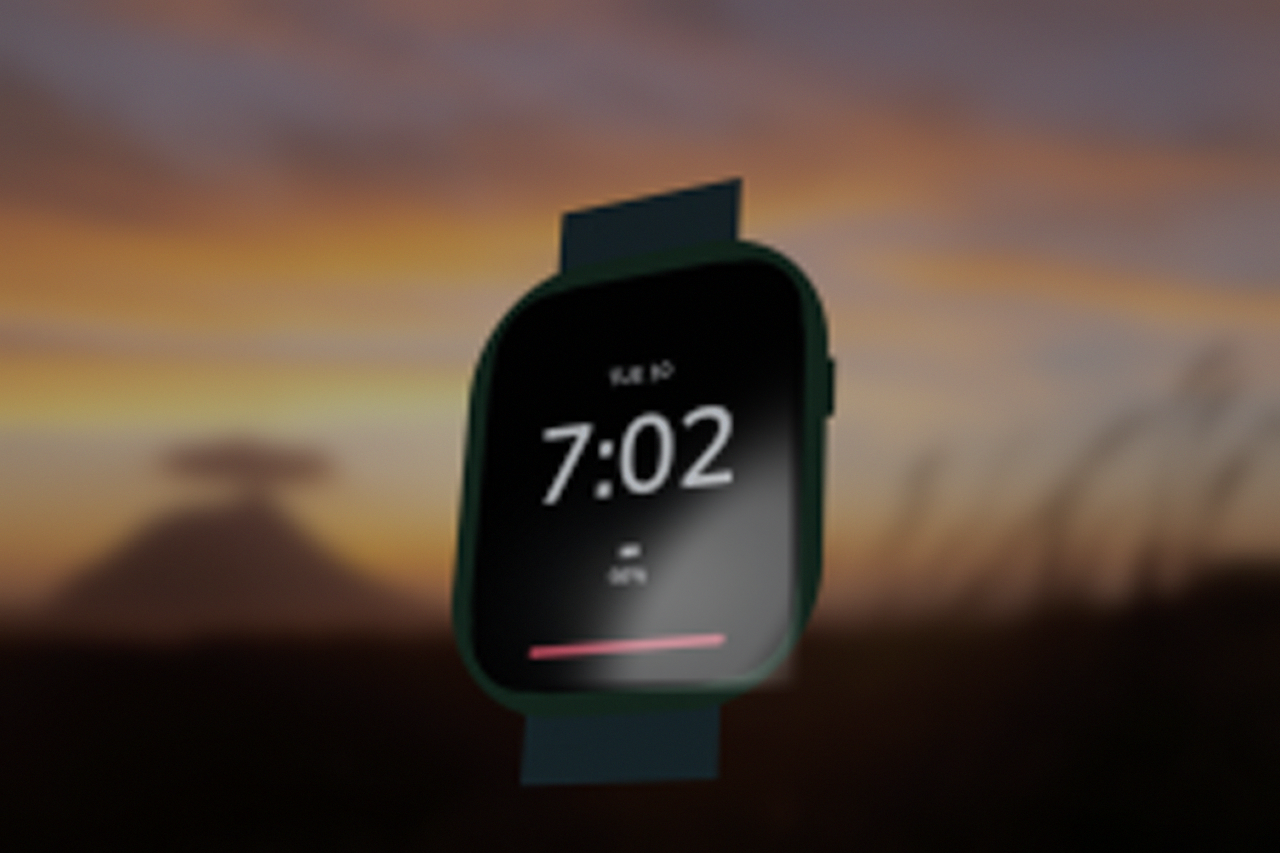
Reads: 7.02
